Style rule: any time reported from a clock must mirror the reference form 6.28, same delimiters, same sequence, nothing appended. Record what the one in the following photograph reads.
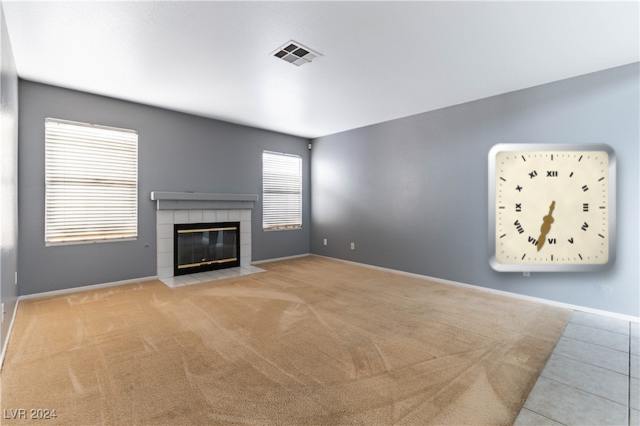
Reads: 6.33
